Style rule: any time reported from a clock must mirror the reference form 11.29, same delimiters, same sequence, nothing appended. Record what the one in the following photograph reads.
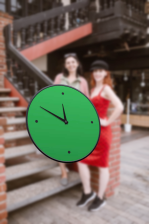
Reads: 11.50
